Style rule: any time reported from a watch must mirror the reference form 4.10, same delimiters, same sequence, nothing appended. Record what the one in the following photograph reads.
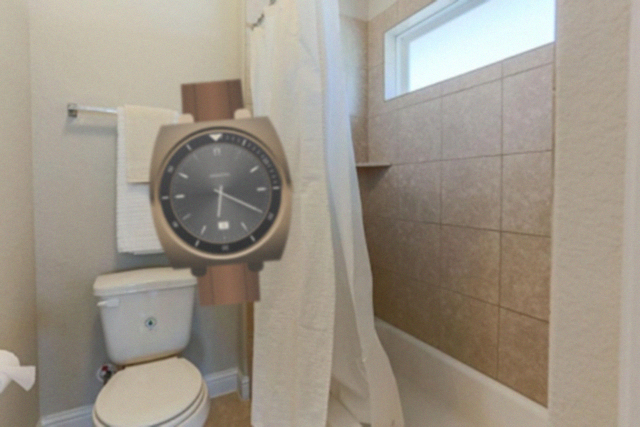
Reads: 6.20
